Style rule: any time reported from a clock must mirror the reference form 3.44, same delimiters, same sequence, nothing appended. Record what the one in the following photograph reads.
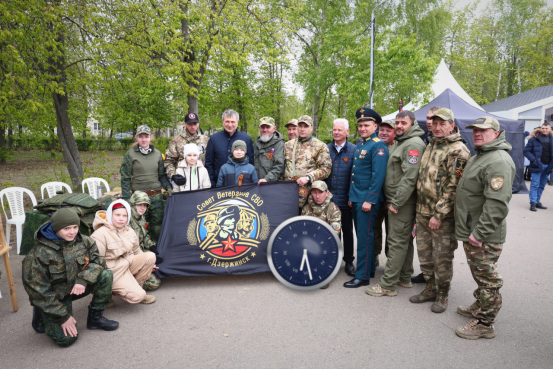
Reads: 6.28
